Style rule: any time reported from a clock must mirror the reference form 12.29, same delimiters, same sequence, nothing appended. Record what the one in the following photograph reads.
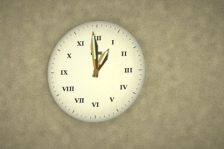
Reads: 12.59
